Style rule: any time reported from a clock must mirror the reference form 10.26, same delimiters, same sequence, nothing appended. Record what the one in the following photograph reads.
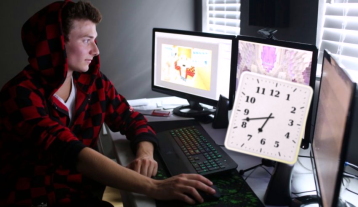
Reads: 6.42
